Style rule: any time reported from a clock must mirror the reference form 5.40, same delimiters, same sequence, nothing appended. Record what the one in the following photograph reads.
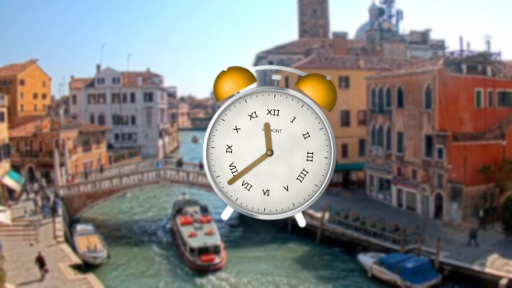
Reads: 11.38
